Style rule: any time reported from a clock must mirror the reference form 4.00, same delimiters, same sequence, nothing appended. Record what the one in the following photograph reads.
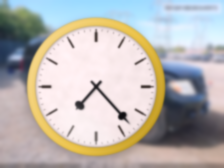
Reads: 7.23
